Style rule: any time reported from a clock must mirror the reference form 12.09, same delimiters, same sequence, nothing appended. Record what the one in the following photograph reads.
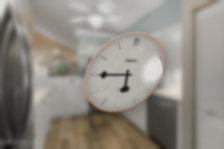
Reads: 5.45
